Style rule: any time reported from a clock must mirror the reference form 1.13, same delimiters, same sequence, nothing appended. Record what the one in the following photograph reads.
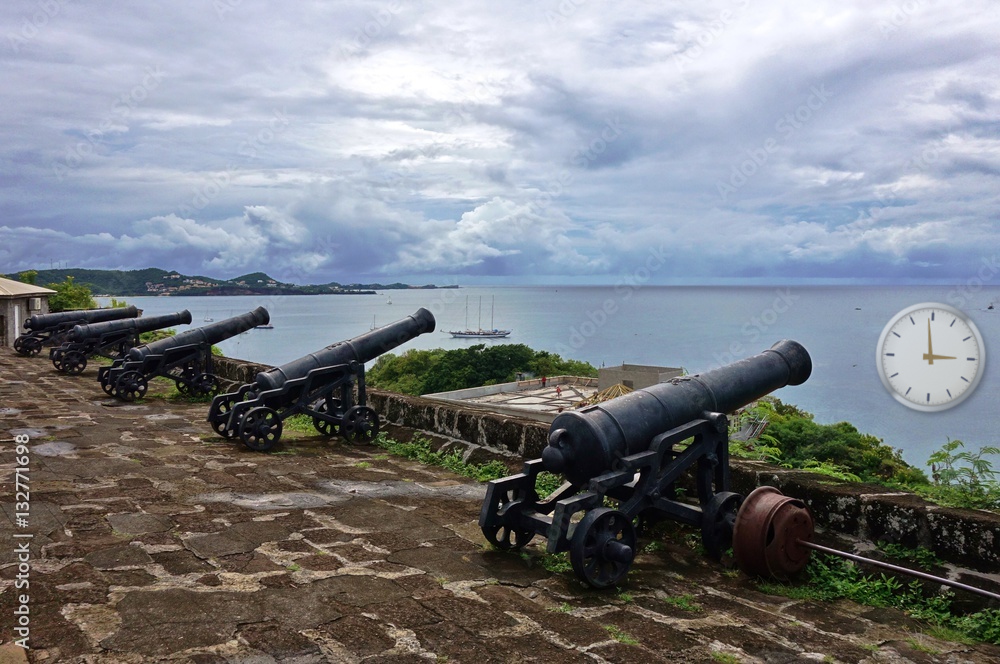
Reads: 2.59
